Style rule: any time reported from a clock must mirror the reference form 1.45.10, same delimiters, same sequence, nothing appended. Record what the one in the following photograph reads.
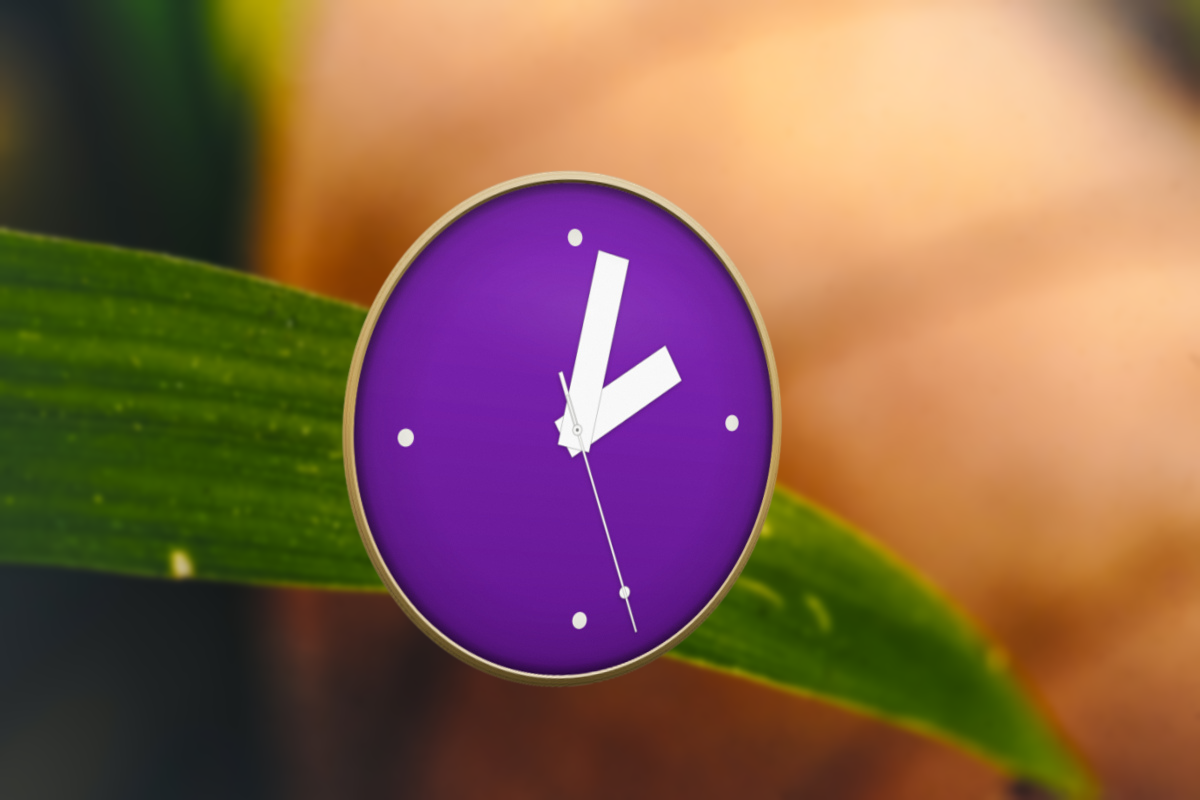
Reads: 2.02.27
